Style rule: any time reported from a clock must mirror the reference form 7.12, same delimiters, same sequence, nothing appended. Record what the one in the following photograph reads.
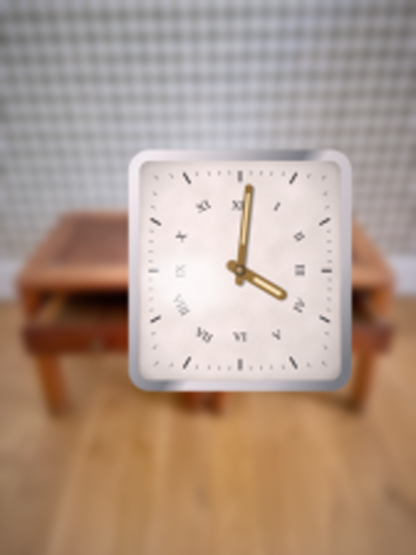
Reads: 4.01
